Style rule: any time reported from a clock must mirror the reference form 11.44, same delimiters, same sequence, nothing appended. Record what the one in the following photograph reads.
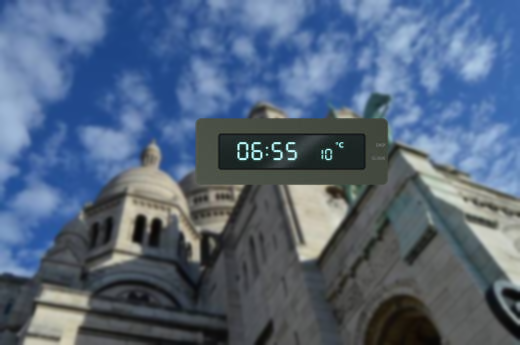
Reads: 6.55
